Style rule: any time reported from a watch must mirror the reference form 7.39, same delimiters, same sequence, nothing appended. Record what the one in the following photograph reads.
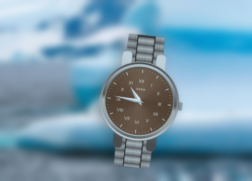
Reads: 10.46
